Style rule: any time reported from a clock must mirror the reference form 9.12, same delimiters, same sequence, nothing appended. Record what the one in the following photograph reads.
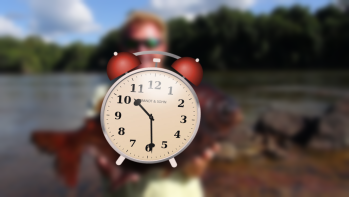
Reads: 10.29
